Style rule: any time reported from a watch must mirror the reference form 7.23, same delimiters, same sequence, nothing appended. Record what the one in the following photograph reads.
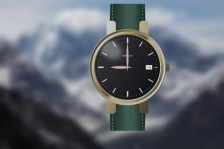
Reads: 9.00
